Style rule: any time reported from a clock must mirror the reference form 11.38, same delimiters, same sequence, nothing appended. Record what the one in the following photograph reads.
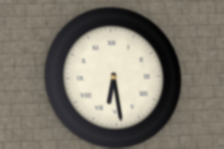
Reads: 6.29
